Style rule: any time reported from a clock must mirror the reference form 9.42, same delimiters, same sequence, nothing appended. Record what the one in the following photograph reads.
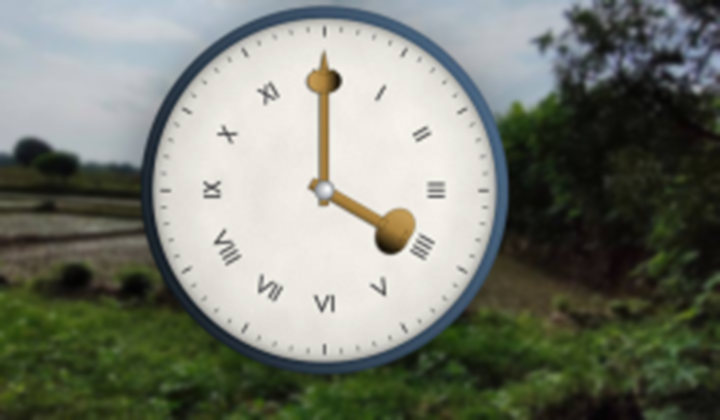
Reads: 4.00
